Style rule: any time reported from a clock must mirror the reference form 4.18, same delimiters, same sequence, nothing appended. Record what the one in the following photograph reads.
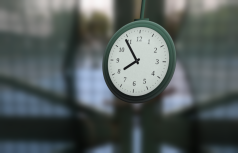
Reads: 7.54
